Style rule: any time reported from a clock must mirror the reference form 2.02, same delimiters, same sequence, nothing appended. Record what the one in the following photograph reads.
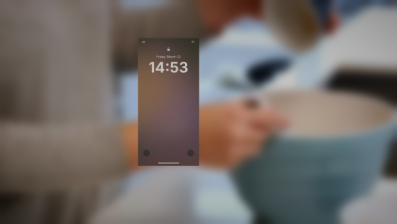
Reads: 14.53
